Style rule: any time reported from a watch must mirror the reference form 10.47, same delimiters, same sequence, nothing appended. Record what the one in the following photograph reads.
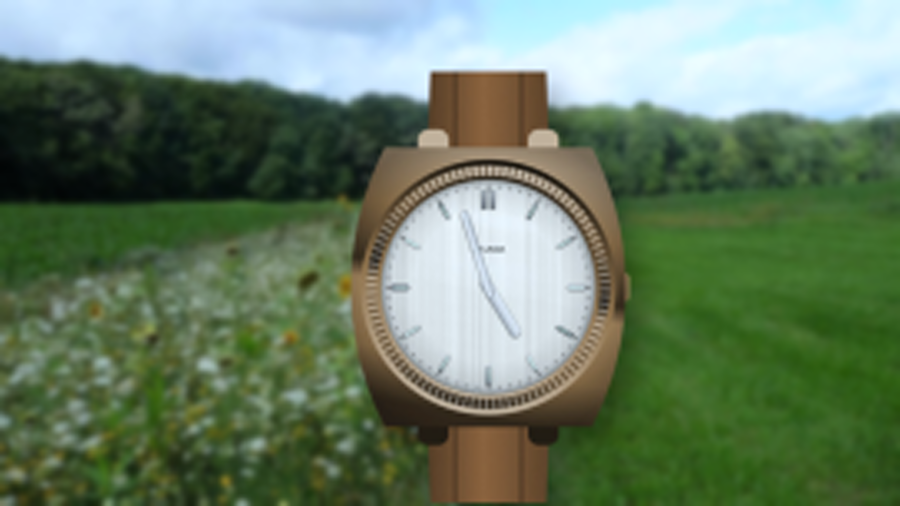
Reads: 4.57
